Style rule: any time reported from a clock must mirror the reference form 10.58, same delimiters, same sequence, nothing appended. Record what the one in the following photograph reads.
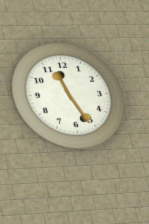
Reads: 11.26
